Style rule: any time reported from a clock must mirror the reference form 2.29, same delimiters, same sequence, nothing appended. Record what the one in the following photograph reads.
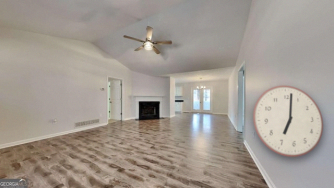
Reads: 7.02
